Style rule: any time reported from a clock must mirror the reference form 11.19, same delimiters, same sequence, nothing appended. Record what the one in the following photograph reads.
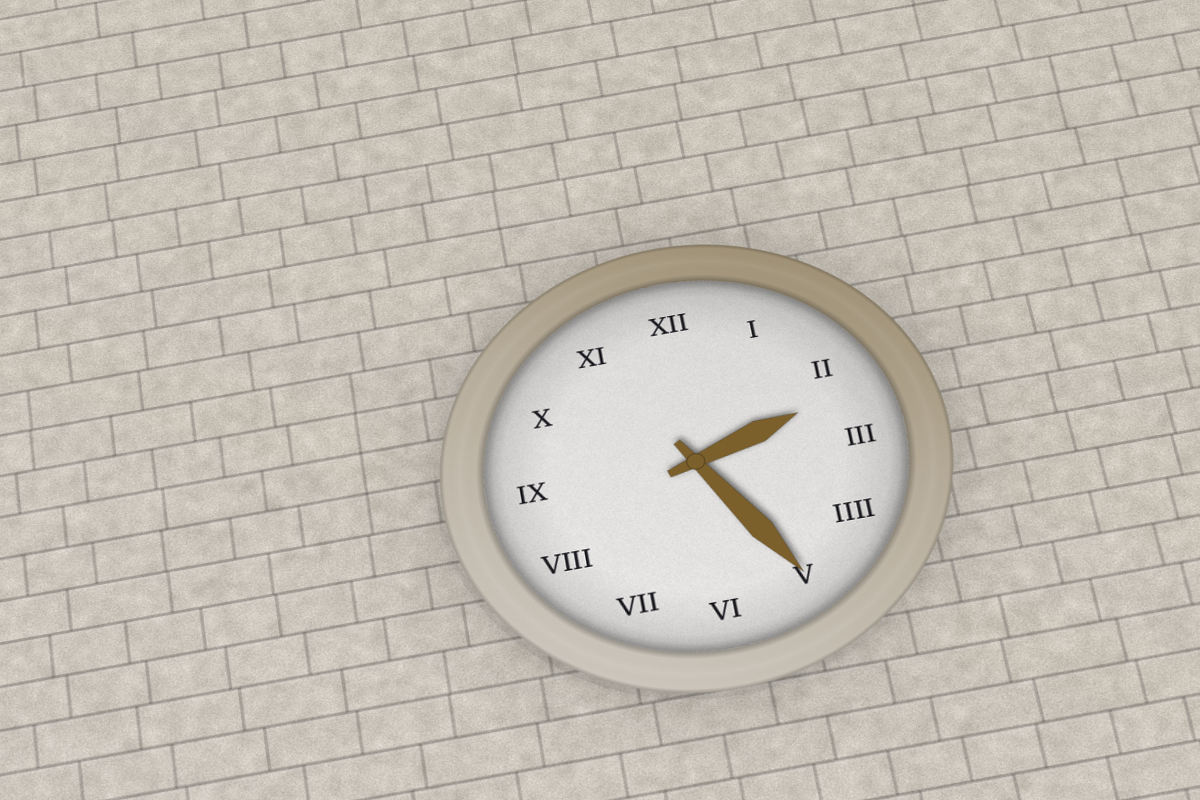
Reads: 2.25
